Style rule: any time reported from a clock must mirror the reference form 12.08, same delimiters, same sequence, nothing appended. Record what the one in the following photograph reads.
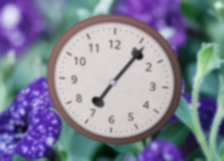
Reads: 7.06
